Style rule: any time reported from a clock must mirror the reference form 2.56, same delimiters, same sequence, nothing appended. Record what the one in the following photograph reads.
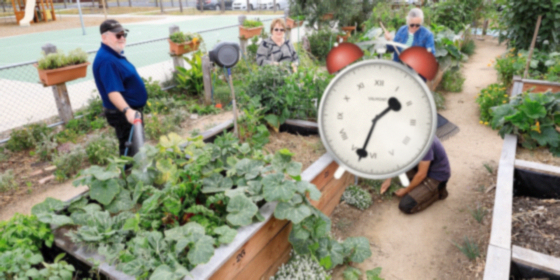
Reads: 1.33
